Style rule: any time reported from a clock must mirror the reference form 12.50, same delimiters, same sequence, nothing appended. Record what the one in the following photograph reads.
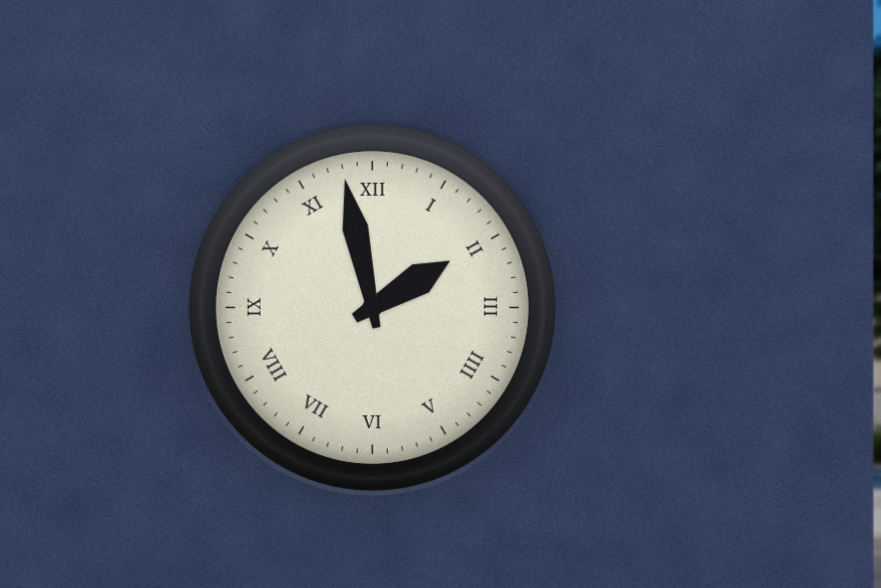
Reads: 1.58
